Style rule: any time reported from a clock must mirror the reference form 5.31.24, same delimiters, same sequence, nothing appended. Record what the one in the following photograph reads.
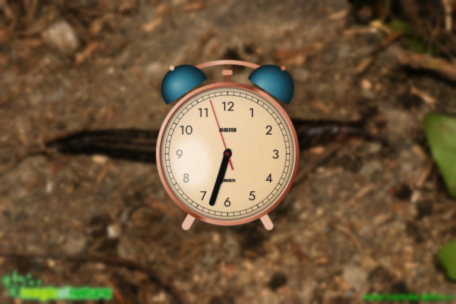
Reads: 6.32.57
